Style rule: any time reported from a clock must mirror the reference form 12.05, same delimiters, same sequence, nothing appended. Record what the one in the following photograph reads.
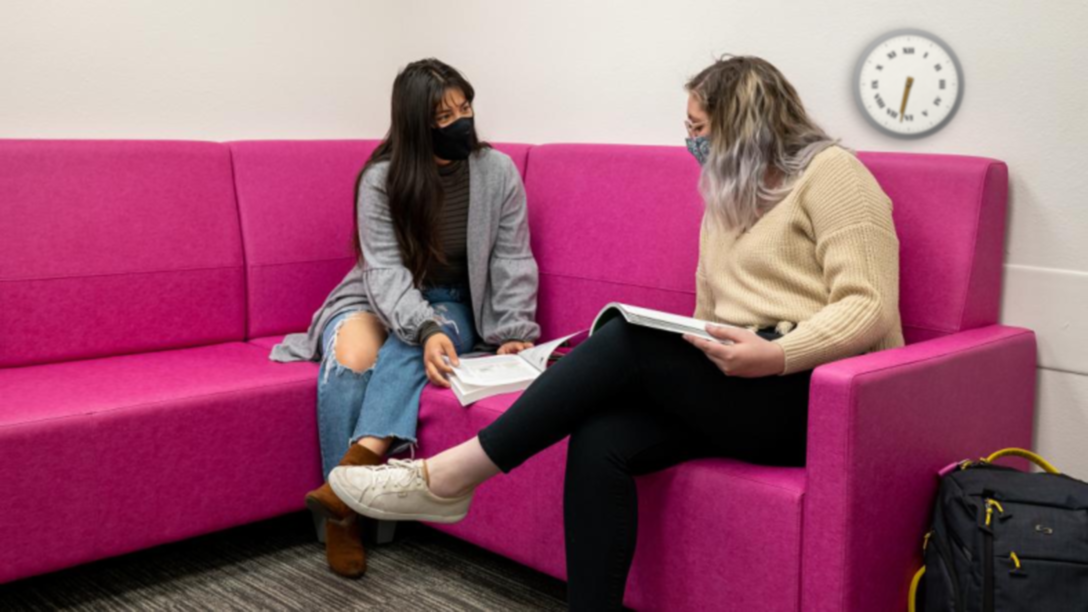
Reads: 6.32
